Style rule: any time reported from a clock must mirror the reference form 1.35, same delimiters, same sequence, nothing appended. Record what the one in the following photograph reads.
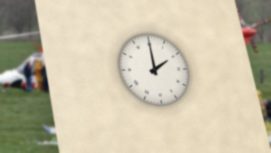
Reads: 2.00
